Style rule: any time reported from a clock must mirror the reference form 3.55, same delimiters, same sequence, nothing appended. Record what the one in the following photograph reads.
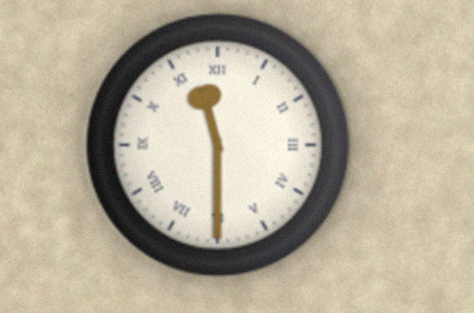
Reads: 11.30
